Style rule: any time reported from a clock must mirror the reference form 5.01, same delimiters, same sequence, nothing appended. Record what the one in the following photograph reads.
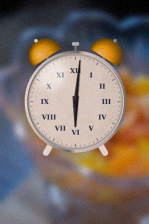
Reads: 6.01
